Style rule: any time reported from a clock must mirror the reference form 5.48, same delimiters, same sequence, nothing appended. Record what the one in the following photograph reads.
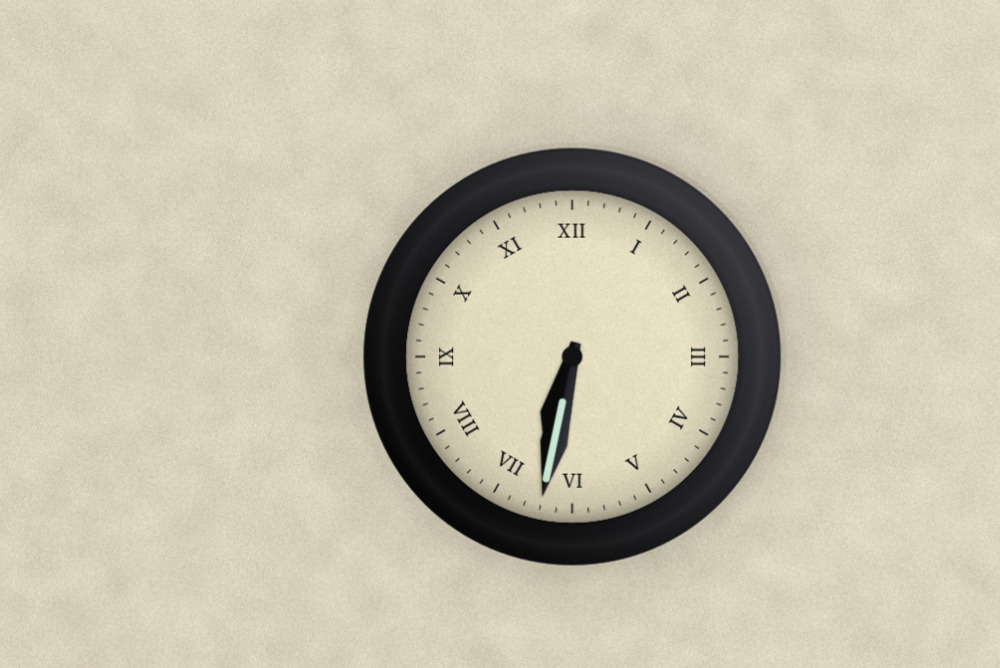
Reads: 6.32
